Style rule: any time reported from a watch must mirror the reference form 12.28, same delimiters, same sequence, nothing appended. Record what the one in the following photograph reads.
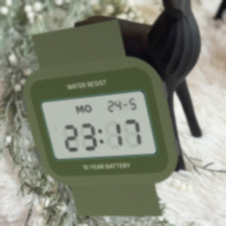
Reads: 23.17
